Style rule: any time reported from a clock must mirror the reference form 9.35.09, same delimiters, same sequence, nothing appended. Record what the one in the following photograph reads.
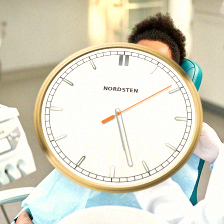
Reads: 5.27.09
